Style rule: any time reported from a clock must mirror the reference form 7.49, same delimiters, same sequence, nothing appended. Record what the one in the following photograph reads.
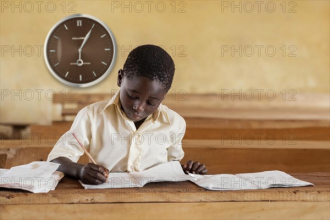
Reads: 6.05
